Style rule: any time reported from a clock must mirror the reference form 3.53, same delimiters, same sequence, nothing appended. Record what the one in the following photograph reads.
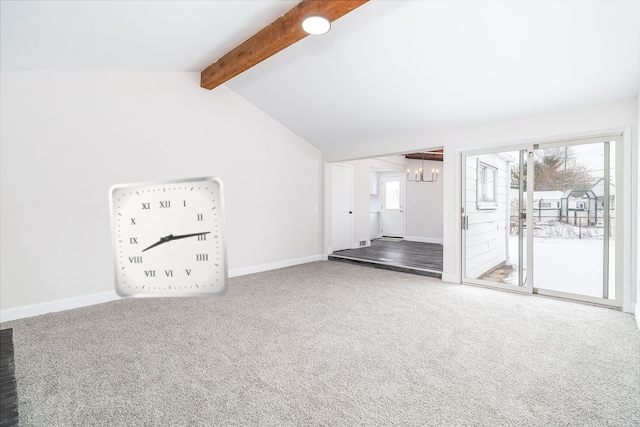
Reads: 8.14
